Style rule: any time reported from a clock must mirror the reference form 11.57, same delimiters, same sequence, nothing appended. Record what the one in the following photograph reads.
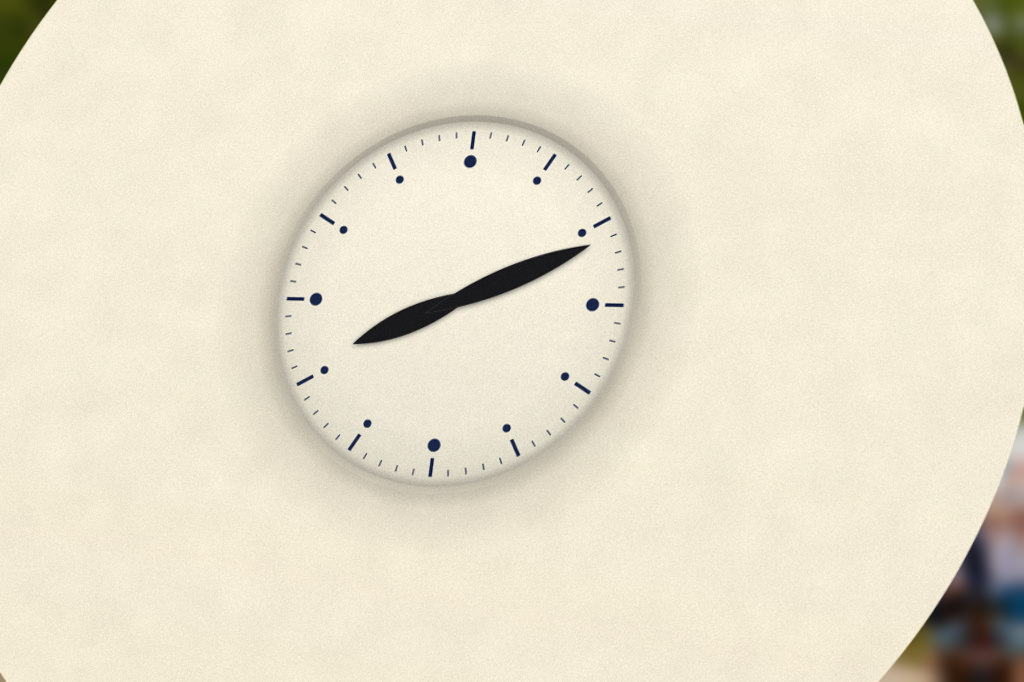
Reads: 8.11
